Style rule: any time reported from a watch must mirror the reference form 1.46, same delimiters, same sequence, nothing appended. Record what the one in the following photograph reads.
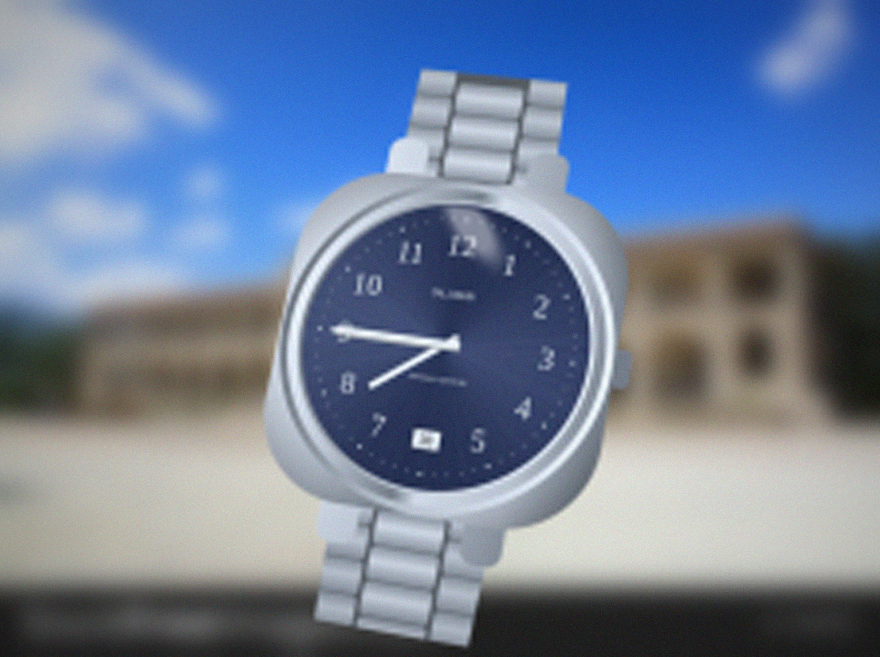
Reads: 7.45
